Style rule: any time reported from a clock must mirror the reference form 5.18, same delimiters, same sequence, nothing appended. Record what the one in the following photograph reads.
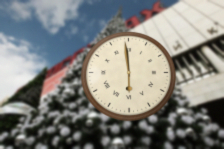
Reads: 5.59
